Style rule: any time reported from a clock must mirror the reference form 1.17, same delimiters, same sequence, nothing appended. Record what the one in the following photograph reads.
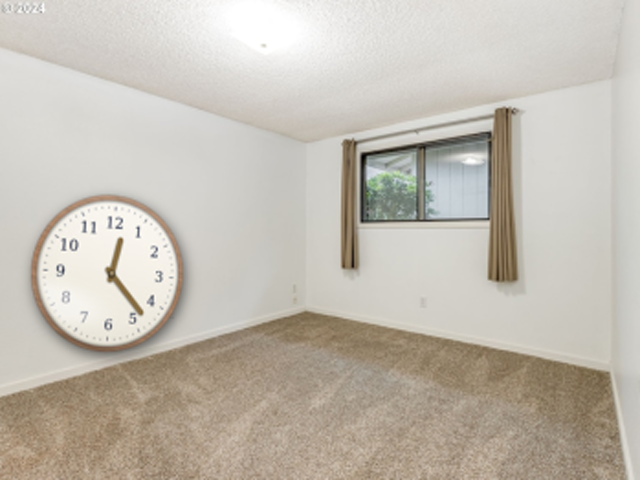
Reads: 12.23
